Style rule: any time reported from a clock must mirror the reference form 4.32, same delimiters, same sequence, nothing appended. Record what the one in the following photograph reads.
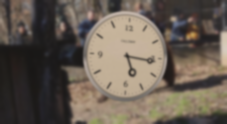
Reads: 5.16
